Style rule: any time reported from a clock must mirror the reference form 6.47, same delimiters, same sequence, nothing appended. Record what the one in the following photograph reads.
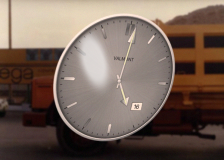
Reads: 5.01
